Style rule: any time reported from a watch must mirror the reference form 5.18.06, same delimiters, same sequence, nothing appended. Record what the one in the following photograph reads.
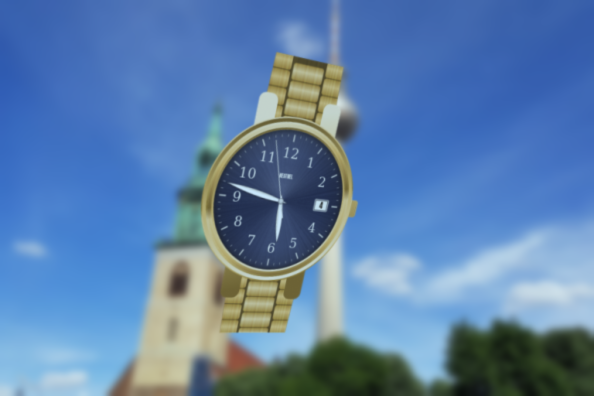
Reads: 5.46.57
